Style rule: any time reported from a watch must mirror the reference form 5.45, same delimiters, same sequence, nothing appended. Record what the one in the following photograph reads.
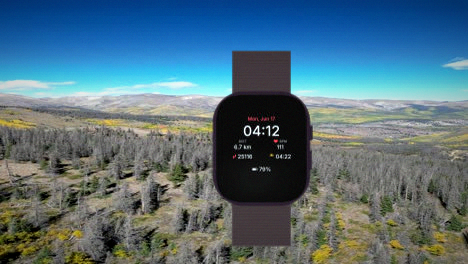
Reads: 4.12
